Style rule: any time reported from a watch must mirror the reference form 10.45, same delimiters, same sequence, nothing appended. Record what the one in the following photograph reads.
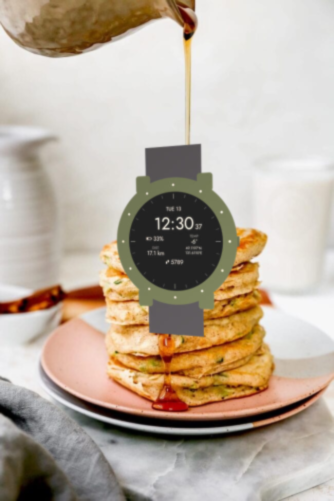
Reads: 12.30
